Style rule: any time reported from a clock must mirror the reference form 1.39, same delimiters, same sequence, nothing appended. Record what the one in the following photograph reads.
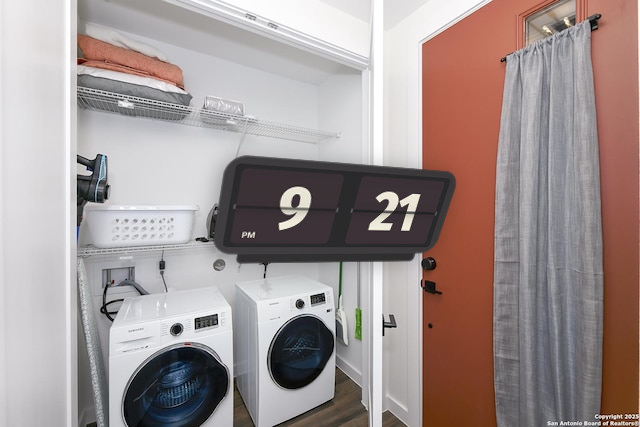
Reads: 9.21
